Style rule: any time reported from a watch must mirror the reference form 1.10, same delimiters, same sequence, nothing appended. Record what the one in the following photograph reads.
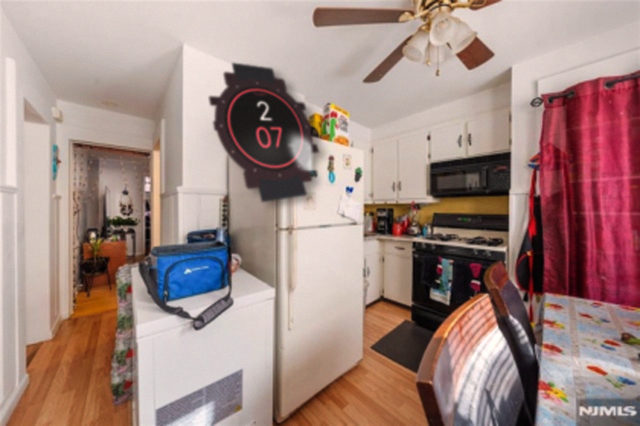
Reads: 2.07
